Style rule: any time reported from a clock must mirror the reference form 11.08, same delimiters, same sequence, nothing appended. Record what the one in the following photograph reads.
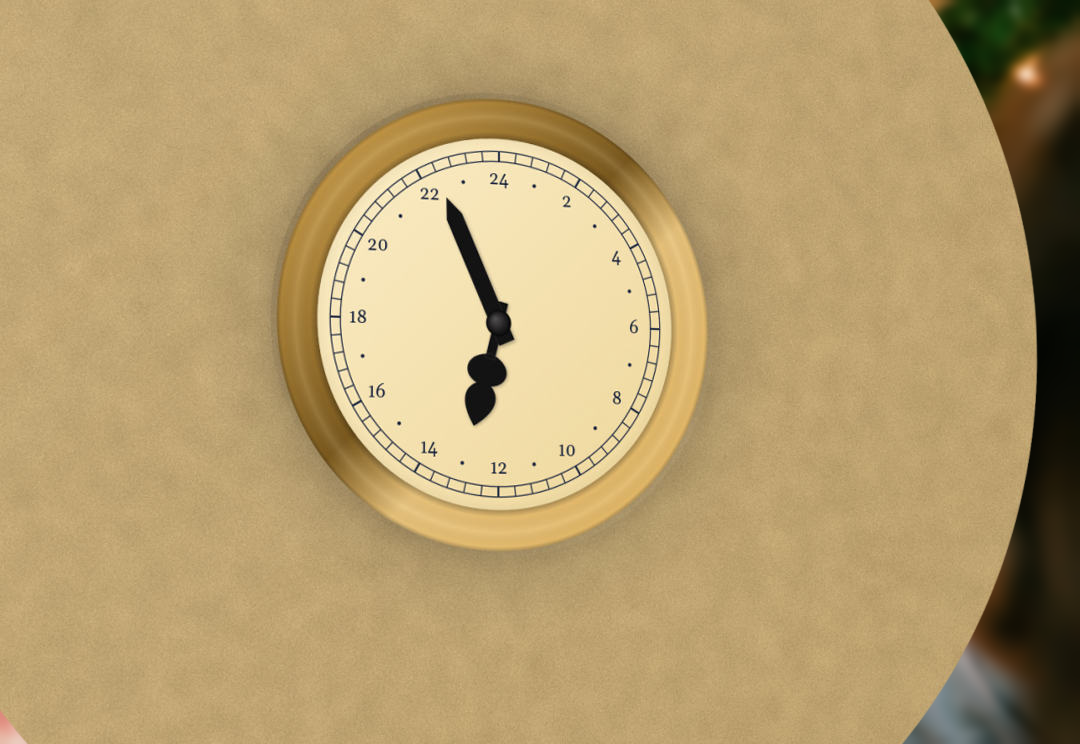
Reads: 12.56
